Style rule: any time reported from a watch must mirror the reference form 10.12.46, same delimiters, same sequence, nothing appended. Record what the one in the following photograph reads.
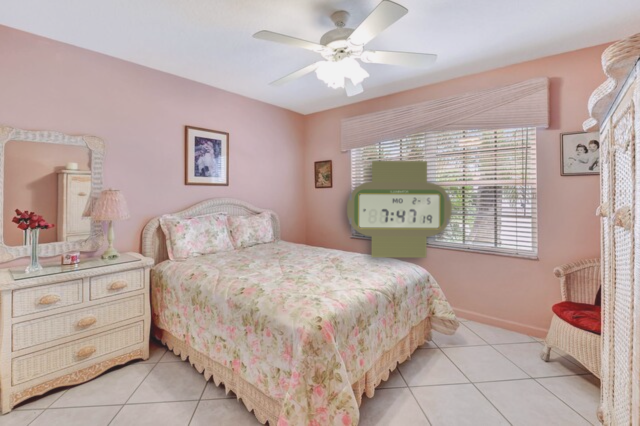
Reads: 7.47.19
